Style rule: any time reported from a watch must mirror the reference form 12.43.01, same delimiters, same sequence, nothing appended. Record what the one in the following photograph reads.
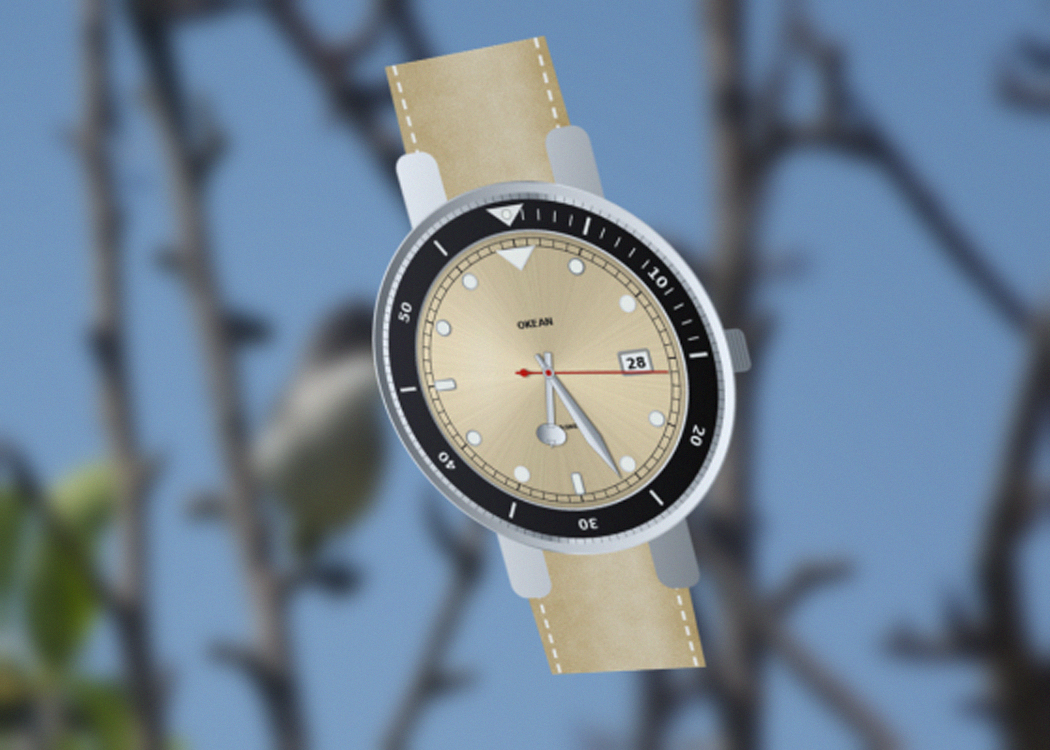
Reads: 6.26.16
